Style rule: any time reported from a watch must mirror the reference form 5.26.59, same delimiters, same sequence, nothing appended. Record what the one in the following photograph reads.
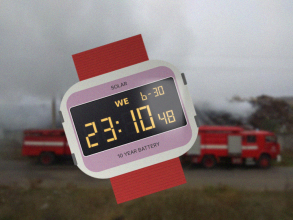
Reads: 23.10.48
